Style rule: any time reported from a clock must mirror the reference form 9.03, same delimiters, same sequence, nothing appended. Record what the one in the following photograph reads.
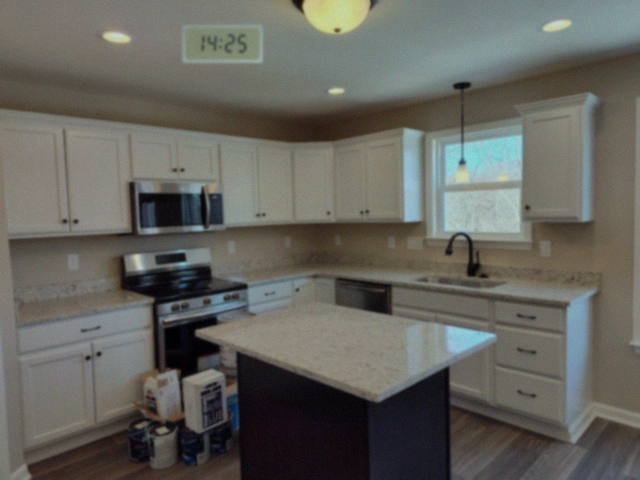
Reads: 14.25
